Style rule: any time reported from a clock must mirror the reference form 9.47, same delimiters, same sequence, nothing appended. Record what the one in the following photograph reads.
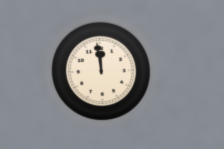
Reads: 11.59
